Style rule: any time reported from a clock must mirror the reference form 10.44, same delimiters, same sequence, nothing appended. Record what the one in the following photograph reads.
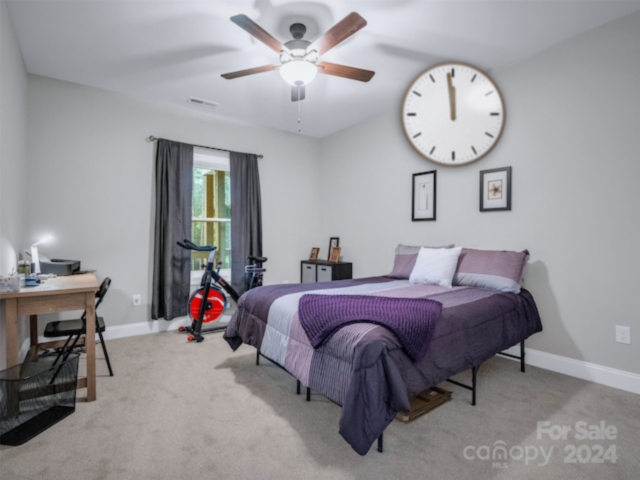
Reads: 11.59
